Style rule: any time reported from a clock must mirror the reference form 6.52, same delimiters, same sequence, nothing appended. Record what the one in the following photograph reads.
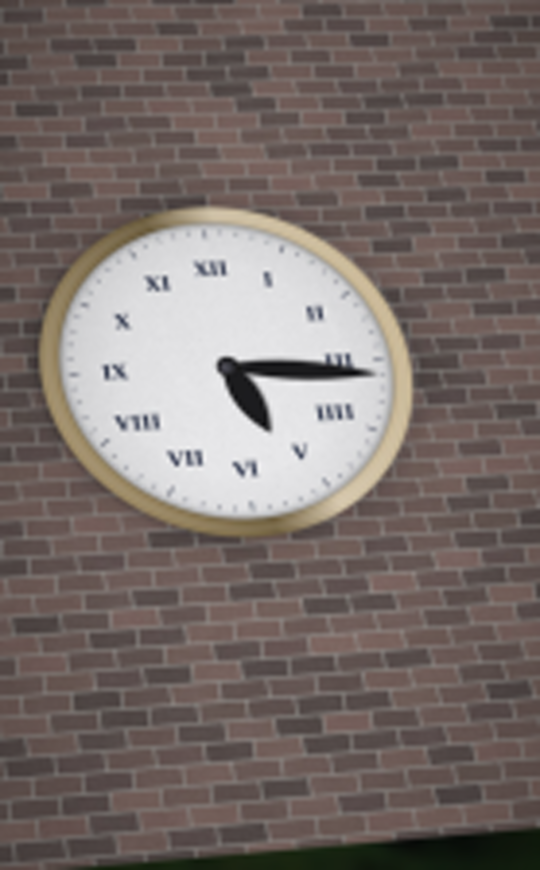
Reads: 5.16
